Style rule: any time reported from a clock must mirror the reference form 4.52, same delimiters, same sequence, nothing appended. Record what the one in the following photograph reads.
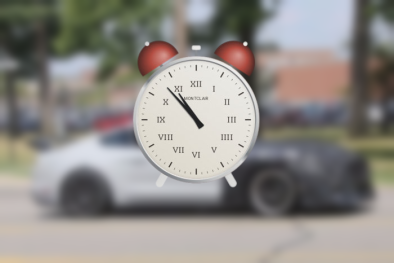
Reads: 10.53
